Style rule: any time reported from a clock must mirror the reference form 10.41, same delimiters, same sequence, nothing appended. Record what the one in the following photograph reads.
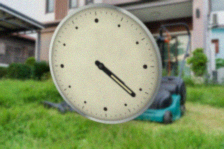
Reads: 4.22
